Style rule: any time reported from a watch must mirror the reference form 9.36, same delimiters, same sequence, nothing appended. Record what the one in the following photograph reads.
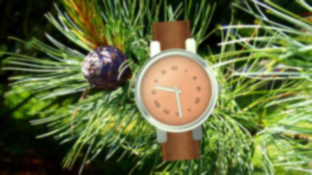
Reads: 9.29
